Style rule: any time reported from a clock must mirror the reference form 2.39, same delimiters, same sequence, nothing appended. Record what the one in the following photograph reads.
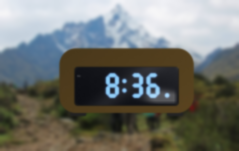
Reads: 8.36
